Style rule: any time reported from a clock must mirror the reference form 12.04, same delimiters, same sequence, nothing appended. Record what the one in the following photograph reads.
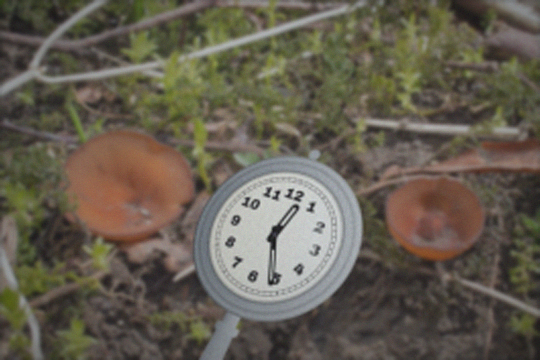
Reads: 12.26
